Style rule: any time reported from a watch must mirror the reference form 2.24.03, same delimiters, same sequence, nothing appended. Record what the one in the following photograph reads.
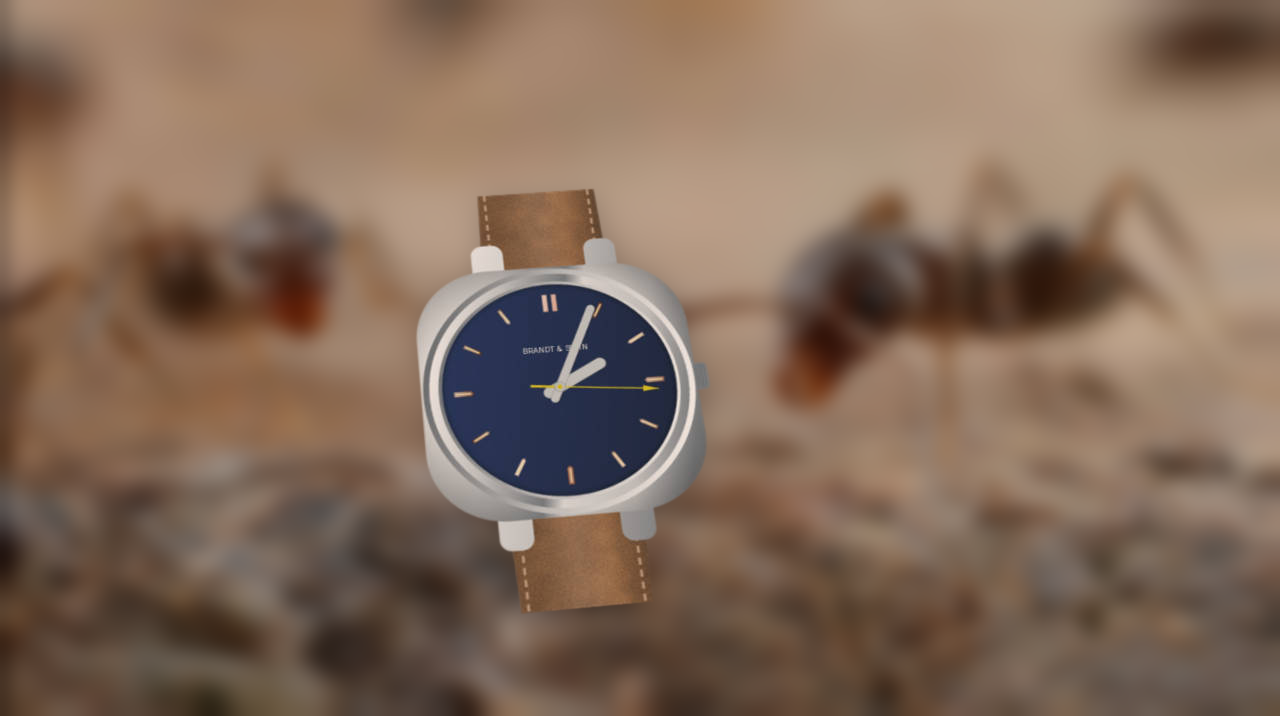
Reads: 2.04.16
